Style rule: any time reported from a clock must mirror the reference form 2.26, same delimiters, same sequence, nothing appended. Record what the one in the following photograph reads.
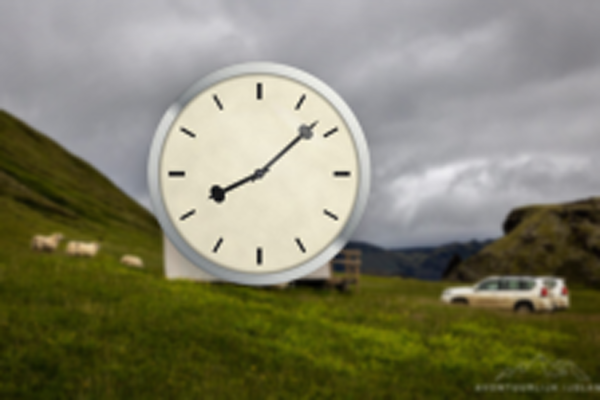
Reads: 8.08
